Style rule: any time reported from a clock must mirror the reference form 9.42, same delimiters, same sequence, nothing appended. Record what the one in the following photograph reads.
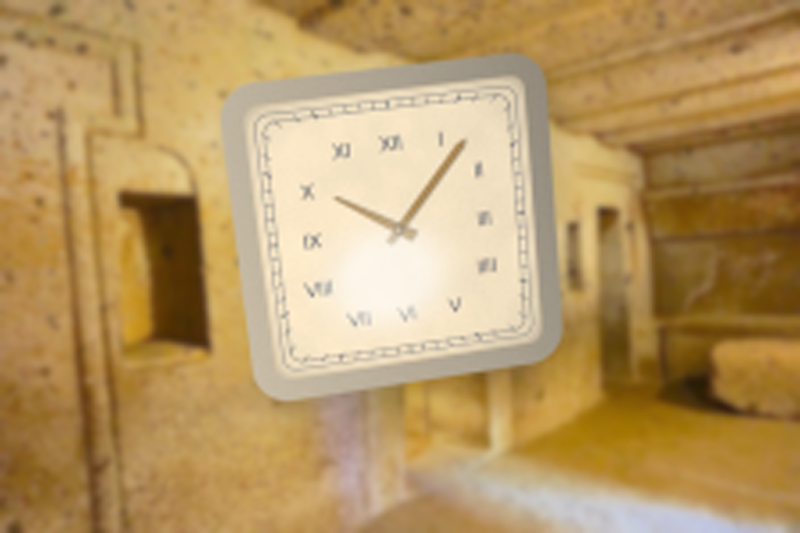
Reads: 10.07
